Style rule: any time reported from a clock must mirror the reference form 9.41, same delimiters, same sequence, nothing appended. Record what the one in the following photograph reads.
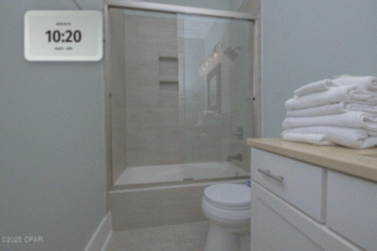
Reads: 10.20
